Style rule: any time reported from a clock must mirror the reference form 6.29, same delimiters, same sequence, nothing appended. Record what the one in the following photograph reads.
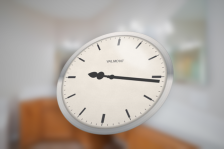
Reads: 9.16
